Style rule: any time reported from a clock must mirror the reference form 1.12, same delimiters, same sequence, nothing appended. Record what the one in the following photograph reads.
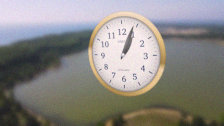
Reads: 1.04
